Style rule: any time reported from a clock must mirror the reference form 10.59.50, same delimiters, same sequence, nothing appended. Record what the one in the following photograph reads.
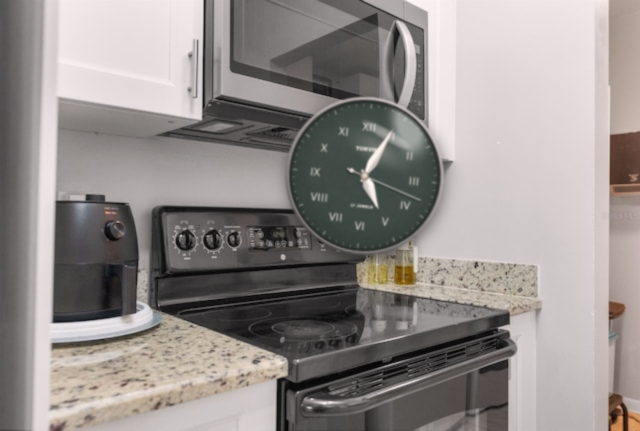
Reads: 5.04.18
